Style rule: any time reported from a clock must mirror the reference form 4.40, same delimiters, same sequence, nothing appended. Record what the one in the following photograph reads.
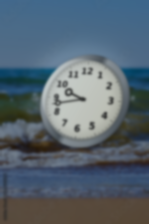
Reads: 9.43
